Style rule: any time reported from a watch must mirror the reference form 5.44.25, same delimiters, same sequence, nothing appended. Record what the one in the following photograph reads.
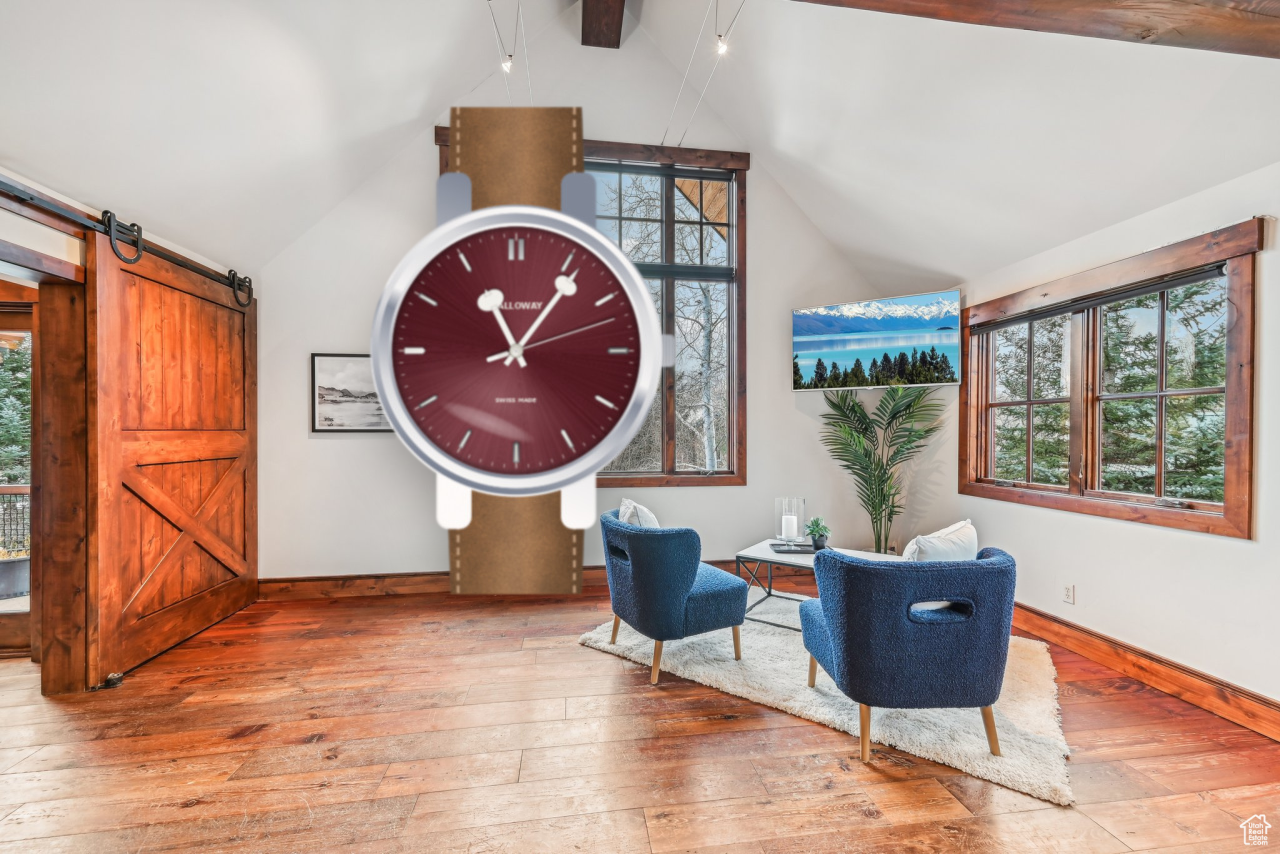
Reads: 11.06.12
